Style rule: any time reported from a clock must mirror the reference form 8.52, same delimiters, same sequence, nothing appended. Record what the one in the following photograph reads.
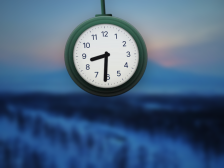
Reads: 8.31
